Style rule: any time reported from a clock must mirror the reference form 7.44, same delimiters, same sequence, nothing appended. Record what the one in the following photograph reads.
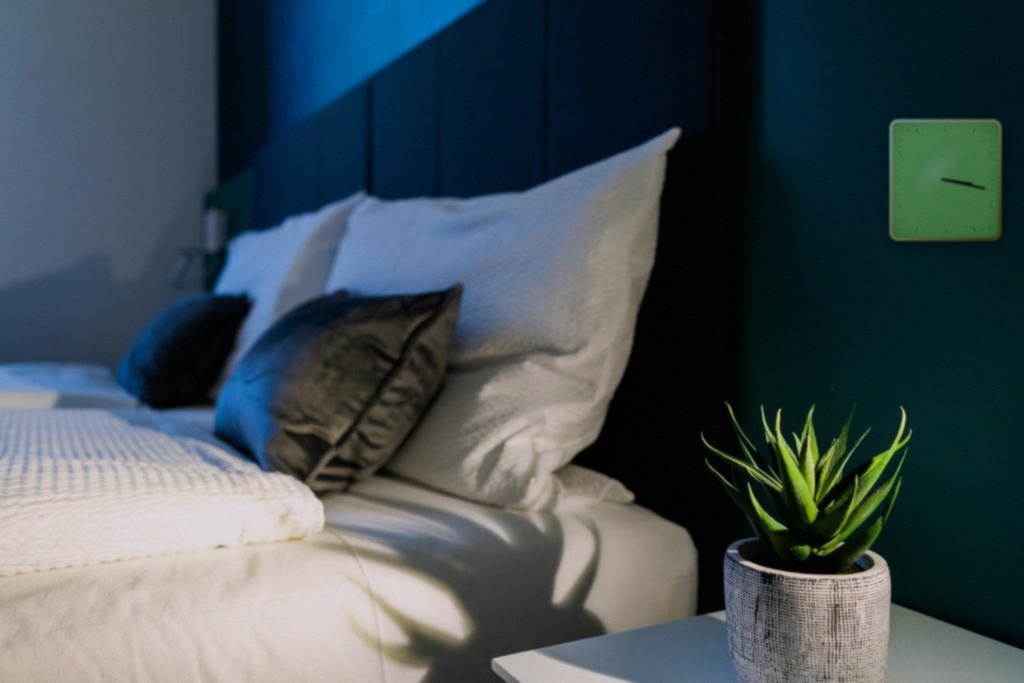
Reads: 3.17
